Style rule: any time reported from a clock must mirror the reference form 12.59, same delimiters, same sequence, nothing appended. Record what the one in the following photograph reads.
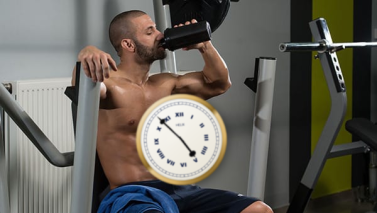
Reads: 4.53
